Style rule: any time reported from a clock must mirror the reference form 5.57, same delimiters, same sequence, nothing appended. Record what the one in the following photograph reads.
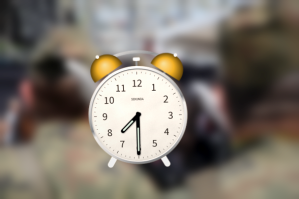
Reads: 7.30
